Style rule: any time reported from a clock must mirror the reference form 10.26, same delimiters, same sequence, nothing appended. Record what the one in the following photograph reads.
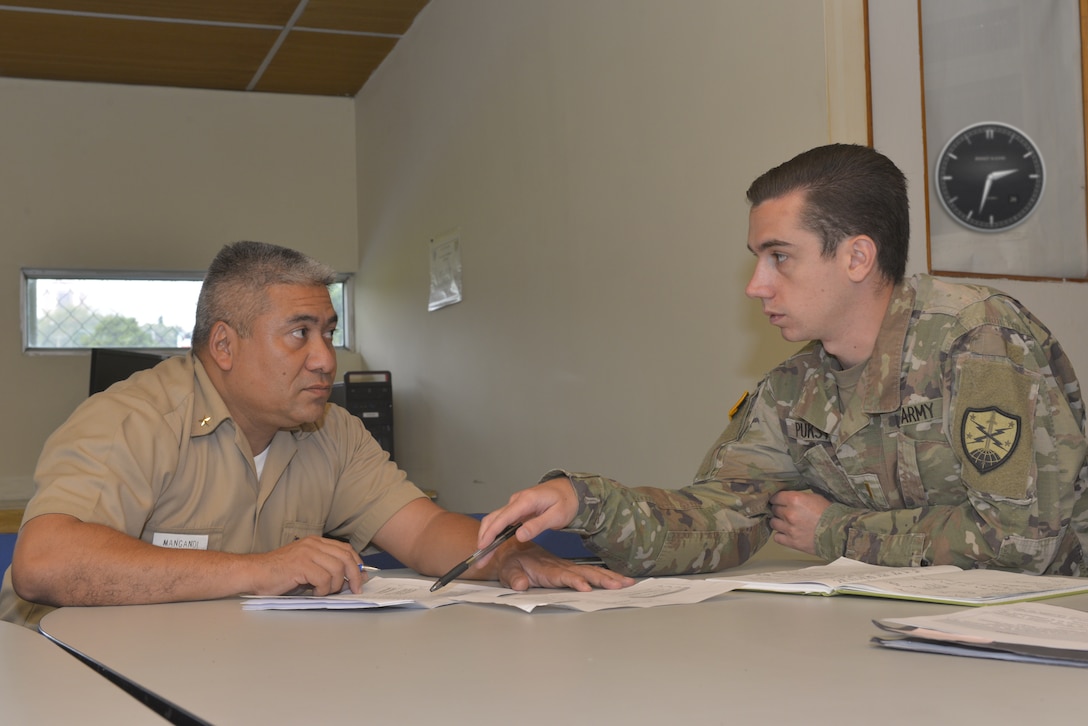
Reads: 2.33
